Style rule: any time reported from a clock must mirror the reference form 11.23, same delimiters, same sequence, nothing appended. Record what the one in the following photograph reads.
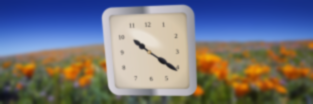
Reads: 10.21
